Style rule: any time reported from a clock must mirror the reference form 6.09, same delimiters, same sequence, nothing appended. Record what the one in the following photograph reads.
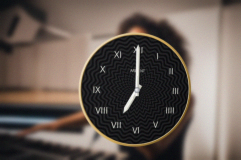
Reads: 7.00
